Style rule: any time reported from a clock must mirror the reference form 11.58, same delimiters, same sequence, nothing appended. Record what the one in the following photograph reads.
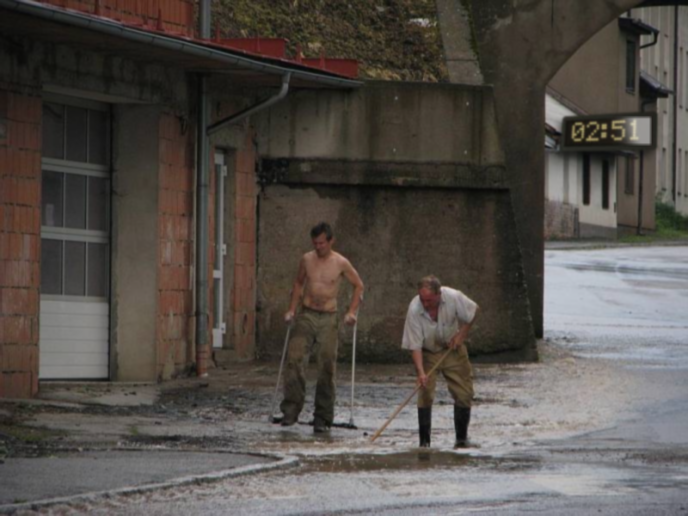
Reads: 2.51
